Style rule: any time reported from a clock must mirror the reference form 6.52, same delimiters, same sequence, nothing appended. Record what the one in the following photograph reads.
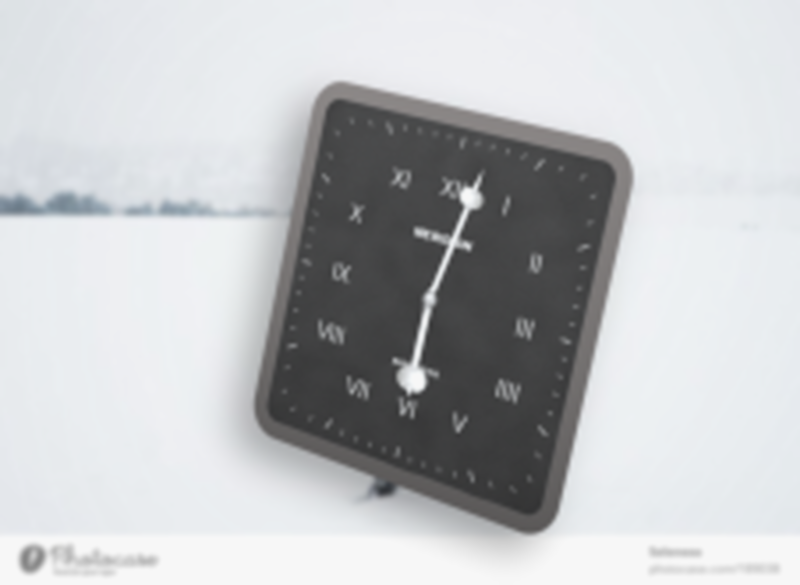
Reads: 6.02
